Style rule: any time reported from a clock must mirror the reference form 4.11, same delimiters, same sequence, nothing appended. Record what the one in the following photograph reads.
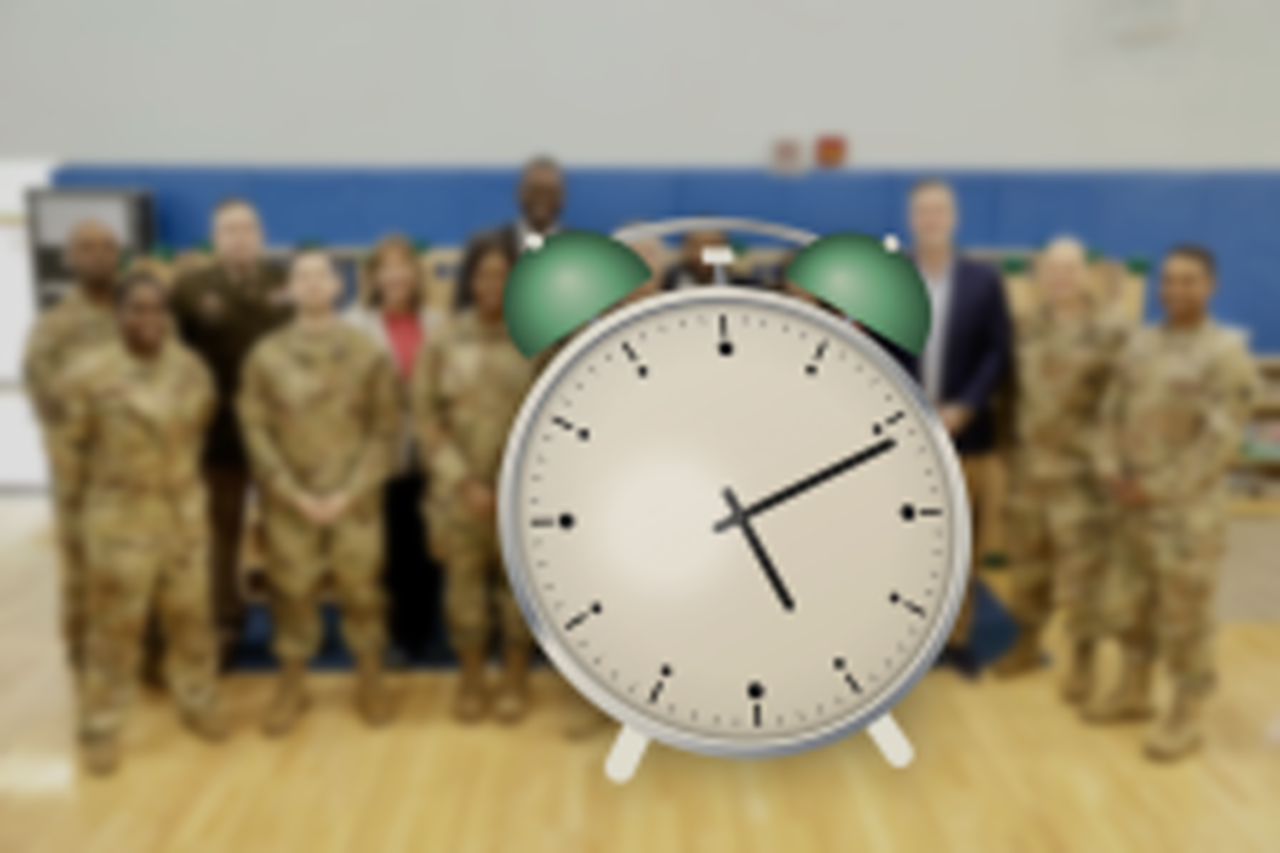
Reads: 5.11
